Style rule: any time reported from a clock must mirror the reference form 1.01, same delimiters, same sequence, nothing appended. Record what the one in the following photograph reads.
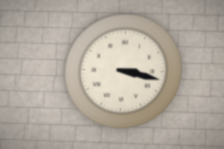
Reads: 3.17
